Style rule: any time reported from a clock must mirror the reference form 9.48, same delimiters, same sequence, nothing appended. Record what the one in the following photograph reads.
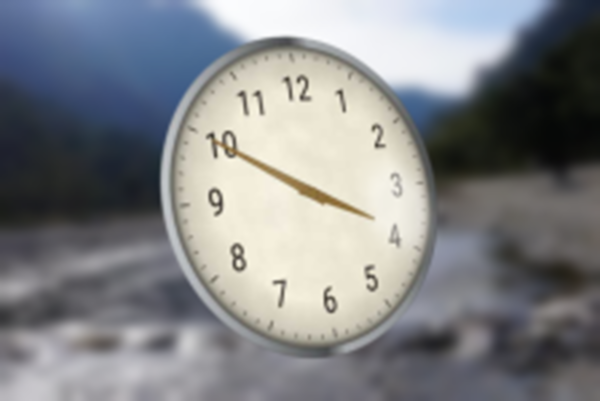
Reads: 3.50
